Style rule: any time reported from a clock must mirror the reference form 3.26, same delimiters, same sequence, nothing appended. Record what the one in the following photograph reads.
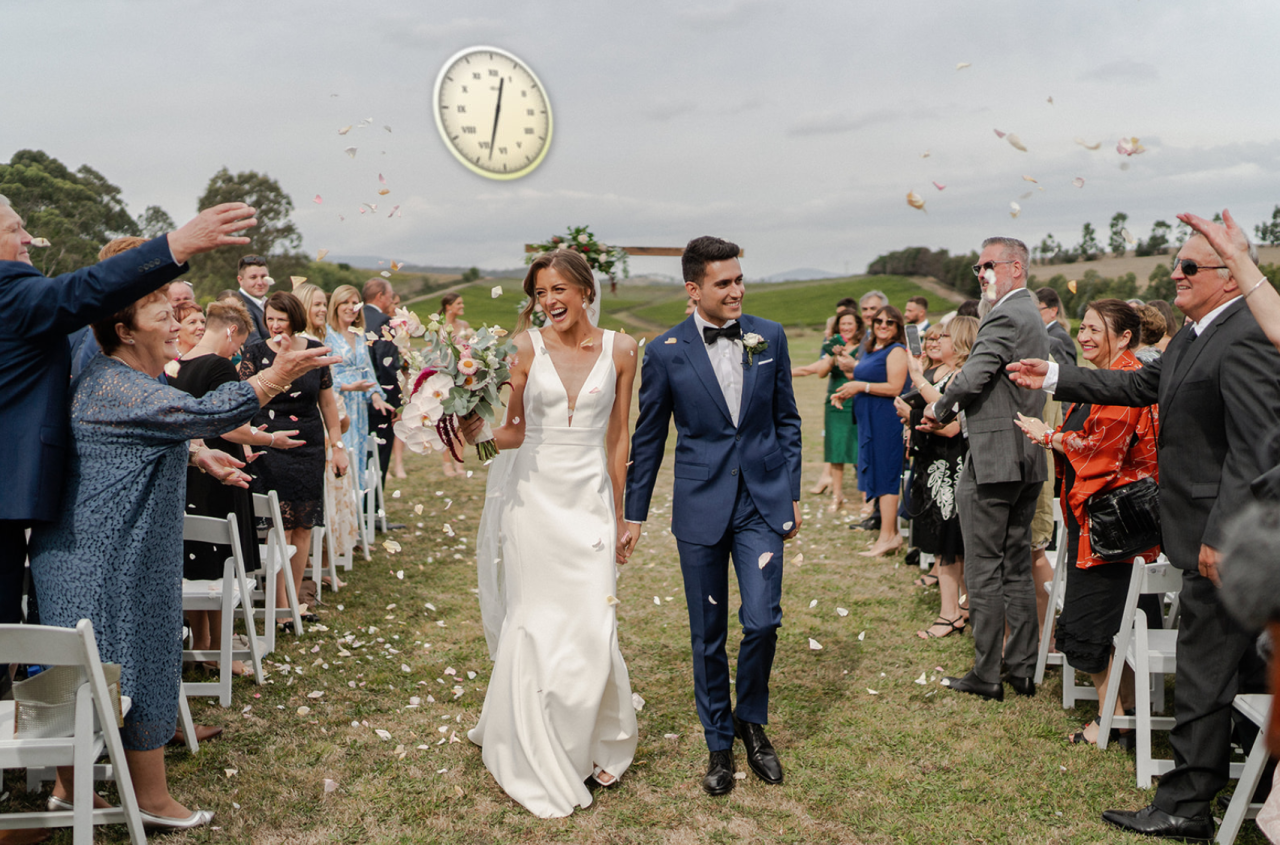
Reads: 12.33
